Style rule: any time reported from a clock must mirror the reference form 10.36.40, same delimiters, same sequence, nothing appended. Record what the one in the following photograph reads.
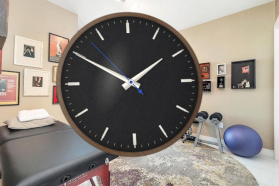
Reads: 1.49.53
